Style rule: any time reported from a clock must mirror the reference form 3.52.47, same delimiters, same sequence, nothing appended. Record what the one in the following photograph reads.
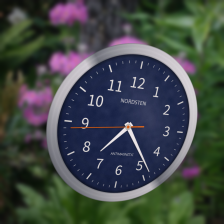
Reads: 7.23.44
